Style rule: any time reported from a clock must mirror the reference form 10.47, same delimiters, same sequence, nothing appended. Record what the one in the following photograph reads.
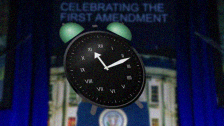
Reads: 11.12
